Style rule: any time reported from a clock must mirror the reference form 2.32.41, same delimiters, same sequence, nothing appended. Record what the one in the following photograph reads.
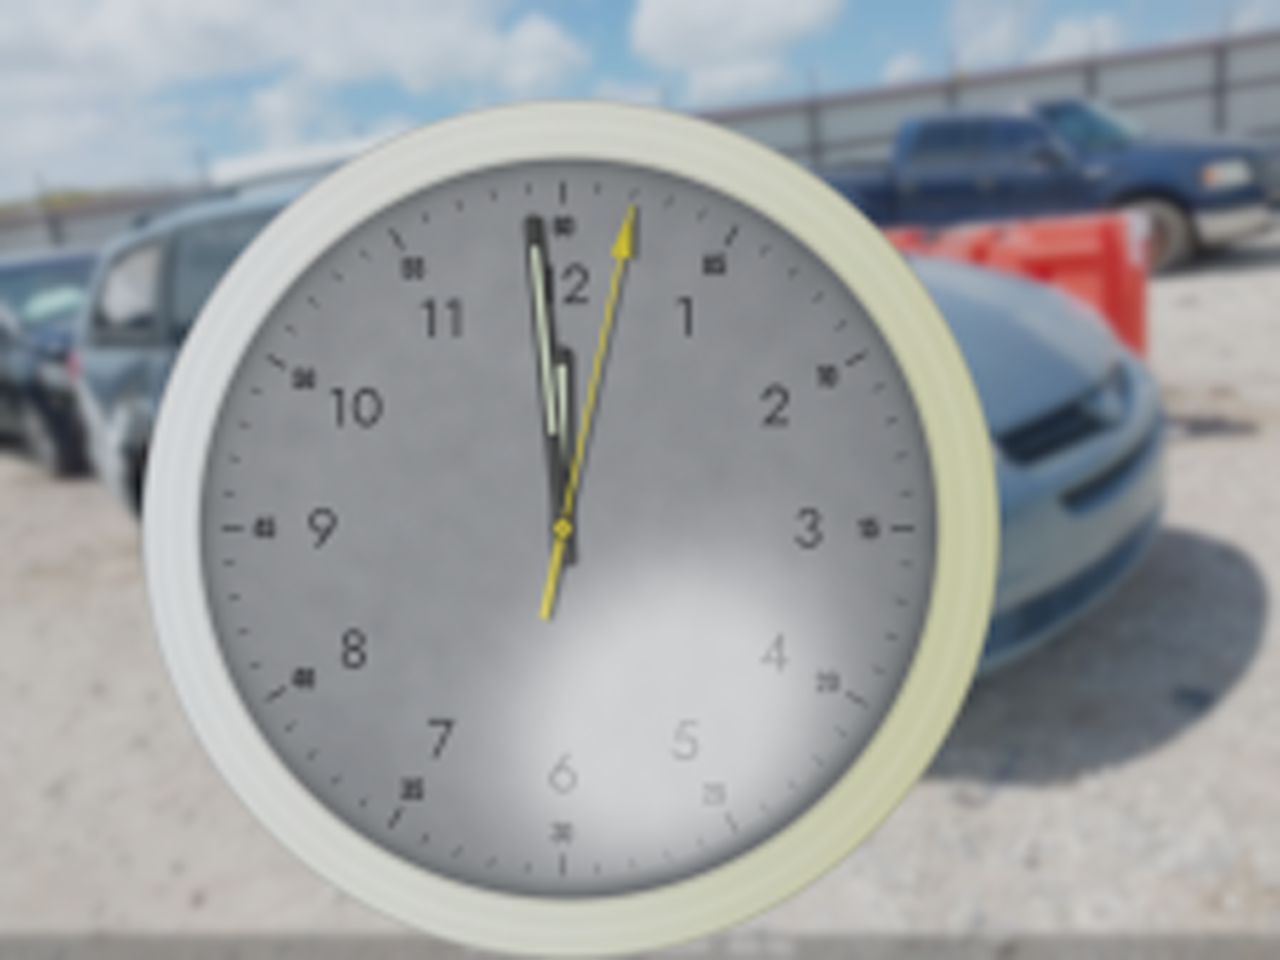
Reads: 11.59.02
